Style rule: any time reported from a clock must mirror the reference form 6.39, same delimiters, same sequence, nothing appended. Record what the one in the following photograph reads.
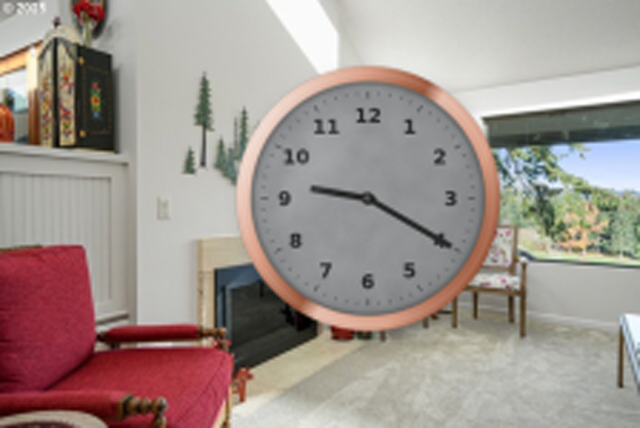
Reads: 9.20
